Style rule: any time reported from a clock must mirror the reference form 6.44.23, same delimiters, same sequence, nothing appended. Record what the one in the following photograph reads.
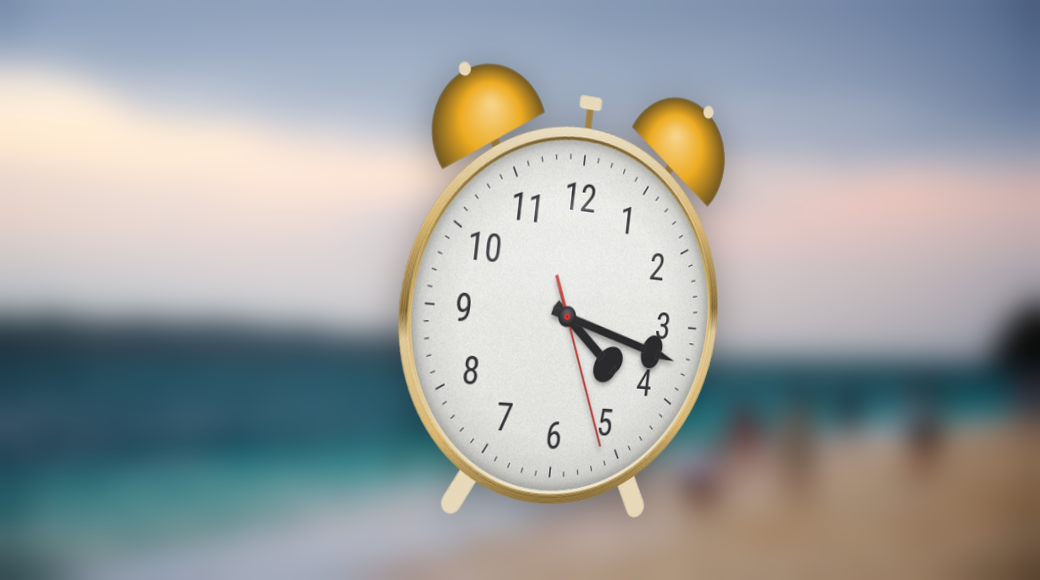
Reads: 4.17.26
